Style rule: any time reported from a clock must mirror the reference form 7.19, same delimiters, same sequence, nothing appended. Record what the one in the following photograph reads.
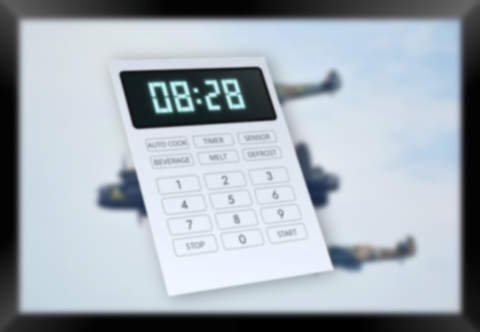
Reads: 8.28
